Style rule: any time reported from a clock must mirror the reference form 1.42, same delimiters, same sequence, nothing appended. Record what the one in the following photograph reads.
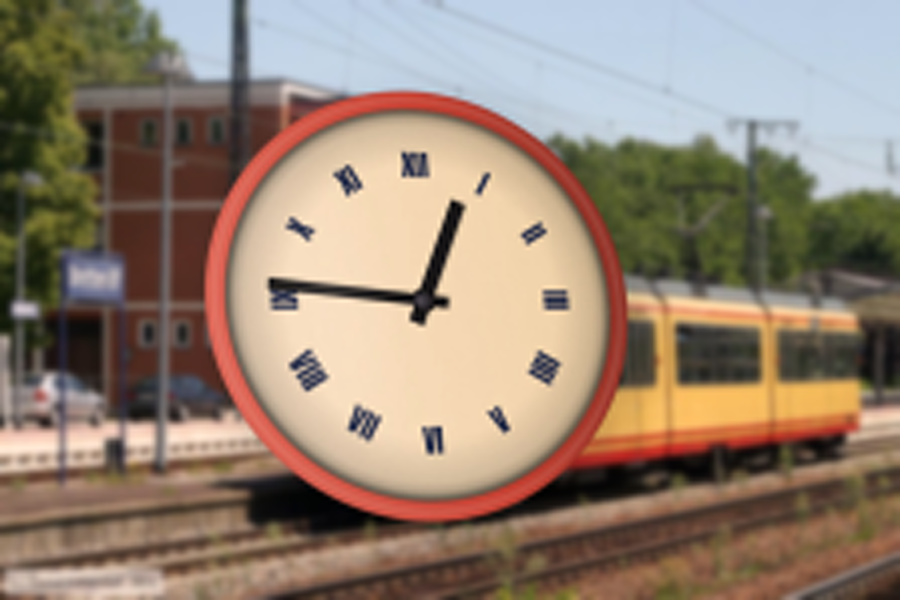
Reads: 12.46
